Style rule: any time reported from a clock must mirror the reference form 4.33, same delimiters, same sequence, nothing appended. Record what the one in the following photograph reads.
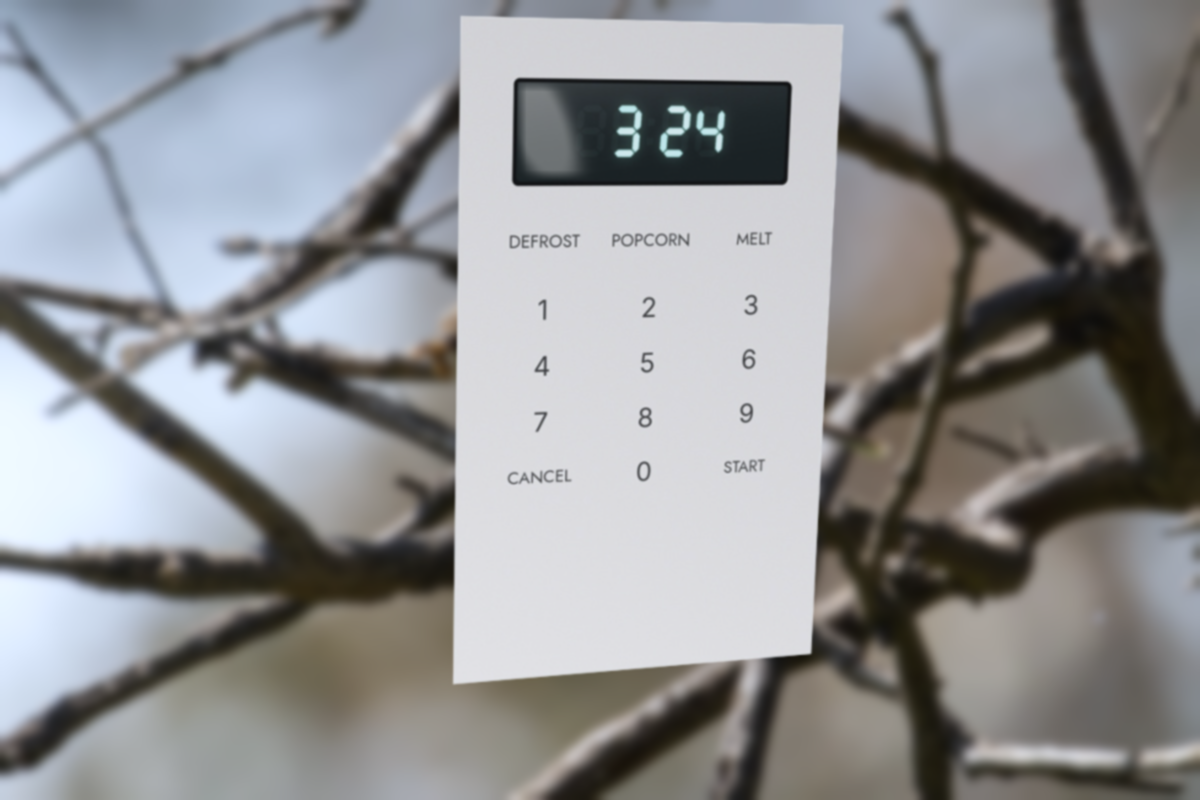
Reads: 3.24
